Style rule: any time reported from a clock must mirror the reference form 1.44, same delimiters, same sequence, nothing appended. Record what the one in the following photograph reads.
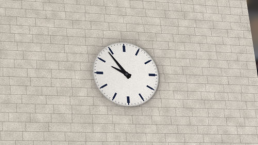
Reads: 9.54
